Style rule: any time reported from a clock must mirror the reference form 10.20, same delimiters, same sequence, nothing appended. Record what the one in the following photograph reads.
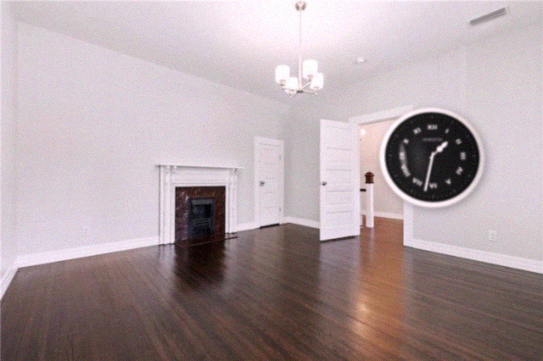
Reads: 1.32
